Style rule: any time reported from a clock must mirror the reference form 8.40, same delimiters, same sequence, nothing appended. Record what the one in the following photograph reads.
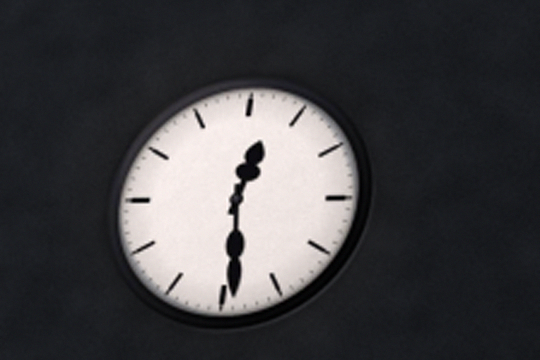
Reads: 12.29
